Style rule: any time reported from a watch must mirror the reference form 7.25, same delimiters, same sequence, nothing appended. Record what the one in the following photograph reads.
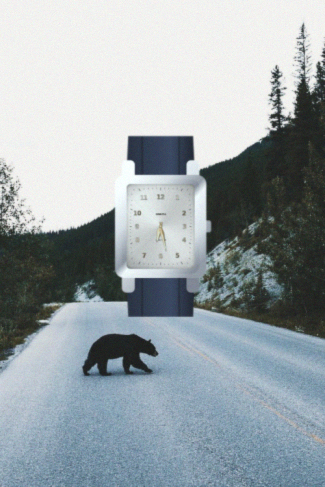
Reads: 6.28
